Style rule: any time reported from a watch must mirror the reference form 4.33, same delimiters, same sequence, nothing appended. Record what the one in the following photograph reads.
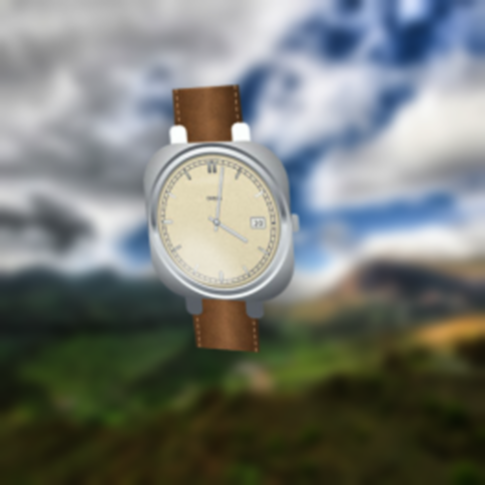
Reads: 4.02
